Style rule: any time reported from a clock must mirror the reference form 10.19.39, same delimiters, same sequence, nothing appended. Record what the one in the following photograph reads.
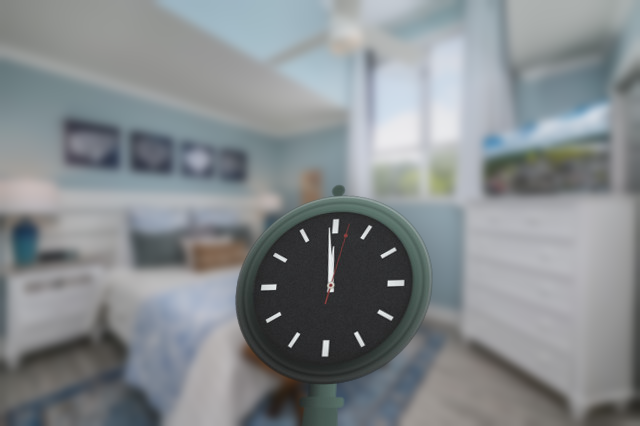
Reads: 11.59.02
